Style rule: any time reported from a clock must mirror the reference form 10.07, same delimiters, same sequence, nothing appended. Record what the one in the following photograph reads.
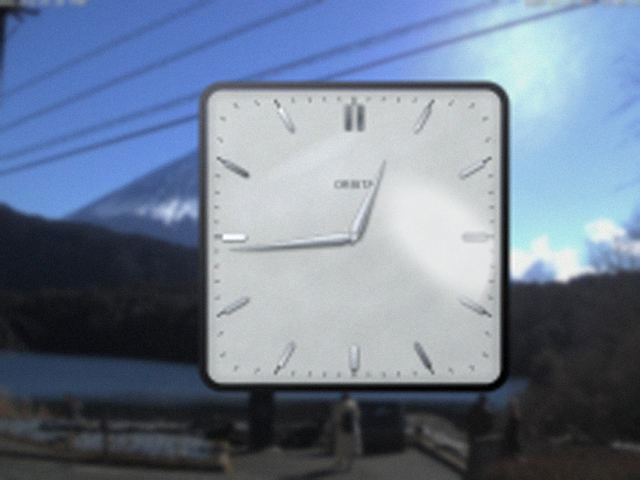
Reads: 12.44
